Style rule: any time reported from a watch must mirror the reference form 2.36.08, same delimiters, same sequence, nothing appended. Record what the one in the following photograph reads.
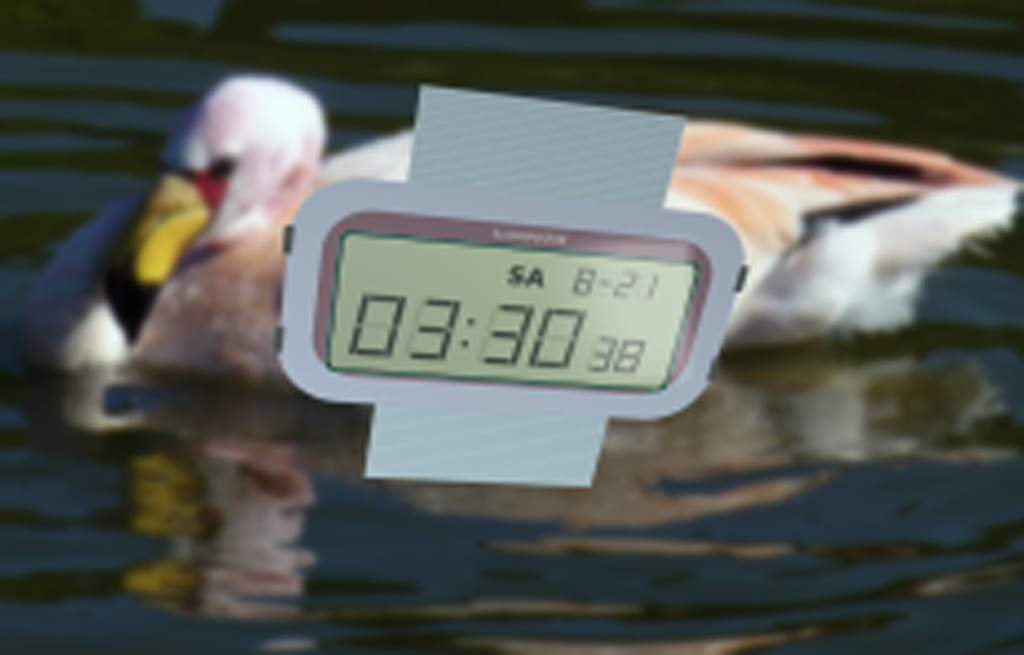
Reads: 3.30.38
